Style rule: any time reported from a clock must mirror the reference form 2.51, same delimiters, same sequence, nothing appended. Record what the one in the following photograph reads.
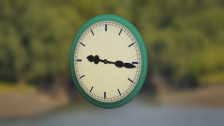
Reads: 9.16
